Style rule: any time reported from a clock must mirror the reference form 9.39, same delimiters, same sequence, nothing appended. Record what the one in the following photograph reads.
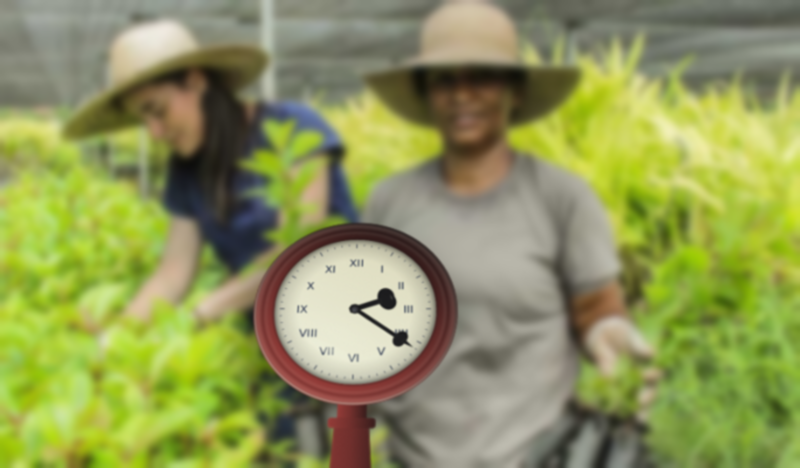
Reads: 2.21
